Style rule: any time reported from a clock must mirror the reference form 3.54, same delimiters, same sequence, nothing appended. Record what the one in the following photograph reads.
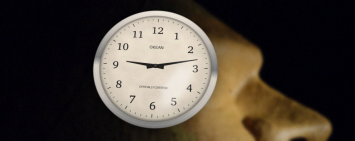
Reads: 9.13
